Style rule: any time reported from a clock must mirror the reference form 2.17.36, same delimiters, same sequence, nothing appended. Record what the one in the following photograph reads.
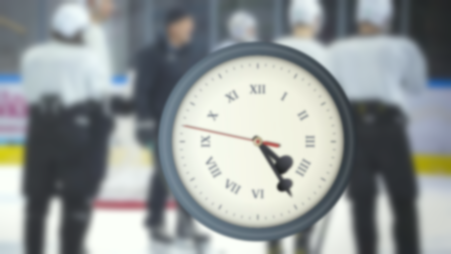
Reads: 4.24.47
